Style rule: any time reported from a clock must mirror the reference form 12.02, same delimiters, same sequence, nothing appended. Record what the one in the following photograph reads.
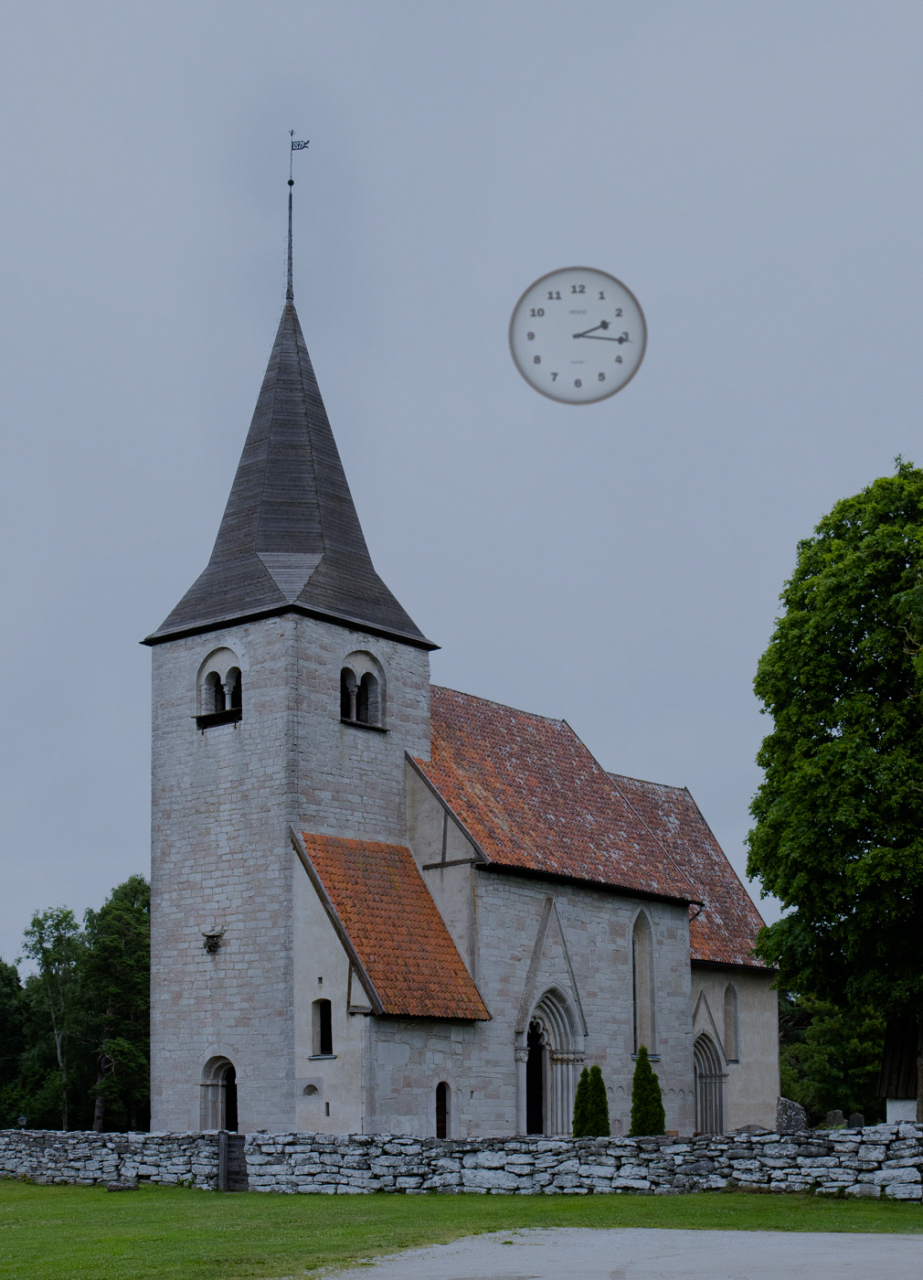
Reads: 2.16
